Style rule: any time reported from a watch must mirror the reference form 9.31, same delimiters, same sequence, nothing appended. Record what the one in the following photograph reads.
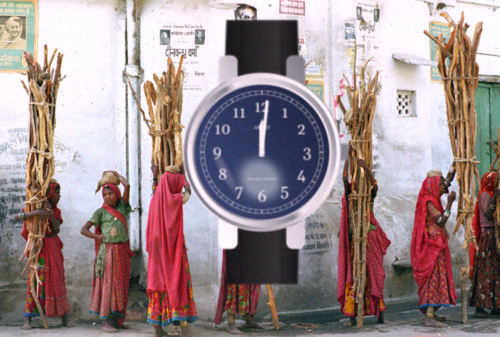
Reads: 12.01
